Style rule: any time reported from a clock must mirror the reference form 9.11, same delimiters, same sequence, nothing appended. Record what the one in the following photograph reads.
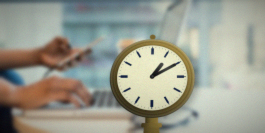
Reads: 1.10
